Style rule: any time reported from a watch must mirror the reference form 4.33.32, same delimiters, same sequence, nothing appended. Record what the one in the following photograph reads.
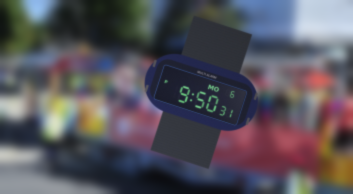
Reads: 9.50.31
